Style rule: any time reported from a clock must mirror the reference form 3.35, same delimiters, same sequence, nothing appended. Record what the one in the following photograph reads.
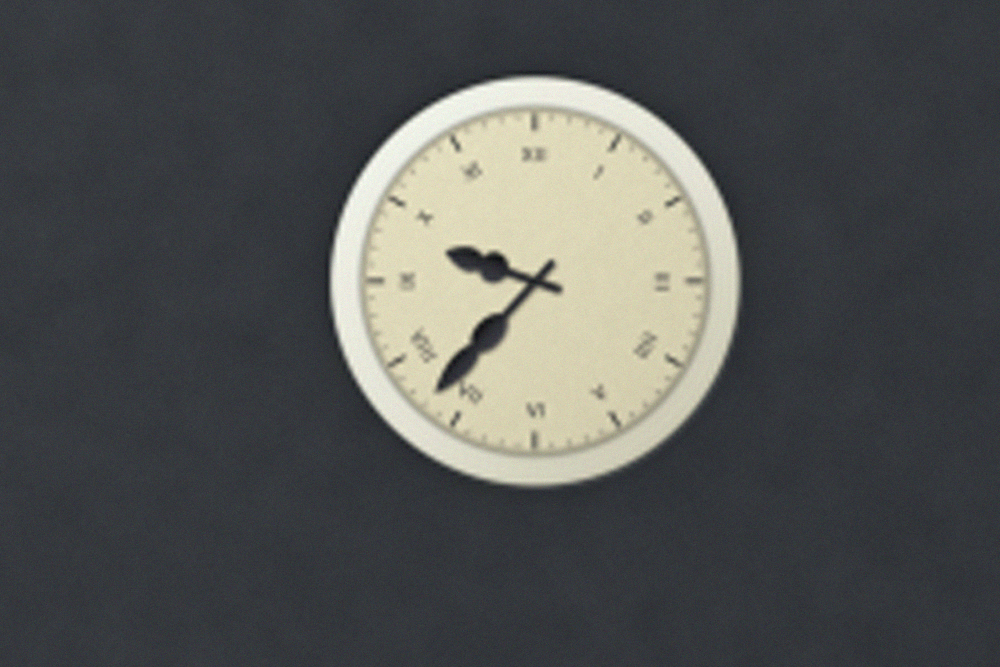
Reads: 9.37
